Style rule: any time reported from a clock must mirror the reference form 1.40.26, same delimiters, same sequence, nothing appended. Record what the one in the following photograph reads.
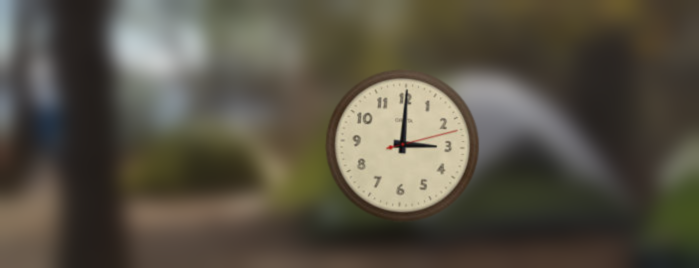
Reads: 3.00.12
